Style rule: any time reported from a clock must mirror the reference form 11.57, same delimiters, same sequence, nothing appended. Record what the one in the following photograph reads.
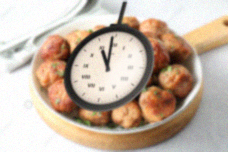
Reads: 10.59
